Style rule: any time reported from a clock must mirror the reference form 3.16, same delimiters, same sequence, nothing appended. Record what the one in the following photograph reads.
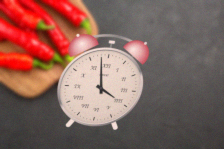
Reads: 3.58
